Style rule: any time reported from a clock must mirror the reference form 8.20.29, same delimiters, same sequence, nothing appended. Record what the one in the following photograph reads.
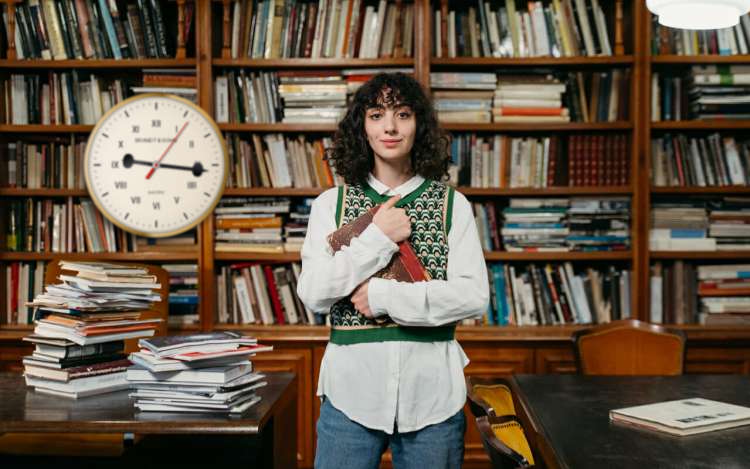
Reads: 9.16.06
